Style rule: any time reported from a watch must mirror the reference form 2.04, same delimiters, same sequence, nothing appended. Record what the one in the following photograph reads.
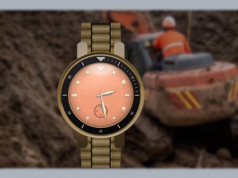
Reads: 2.28
